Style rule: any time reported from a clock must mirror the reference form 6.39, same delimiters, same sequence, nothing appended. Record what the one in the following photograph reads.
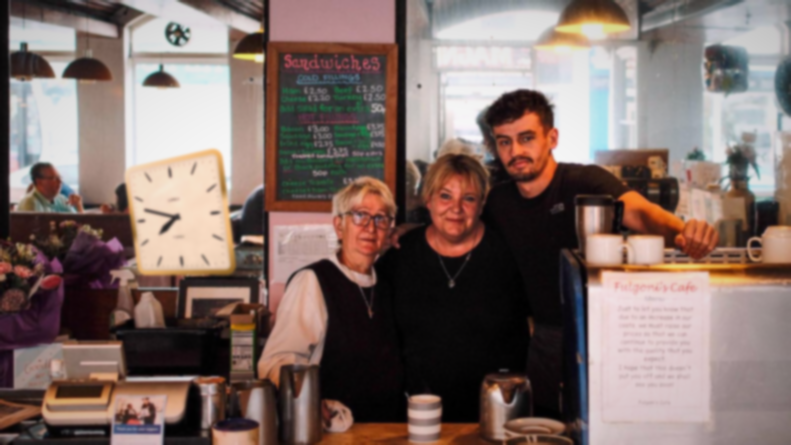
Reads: 7.48
